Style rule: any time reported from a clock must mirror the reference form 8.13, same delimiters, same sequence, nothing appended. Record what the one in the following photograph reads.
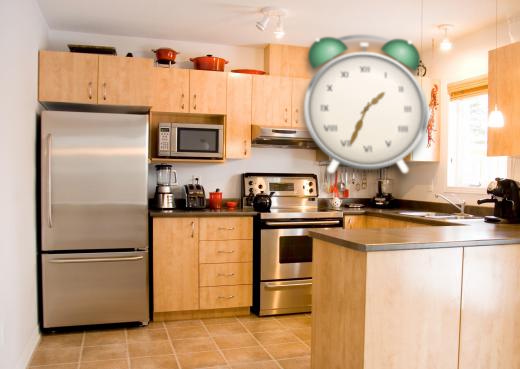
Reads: 1.34
